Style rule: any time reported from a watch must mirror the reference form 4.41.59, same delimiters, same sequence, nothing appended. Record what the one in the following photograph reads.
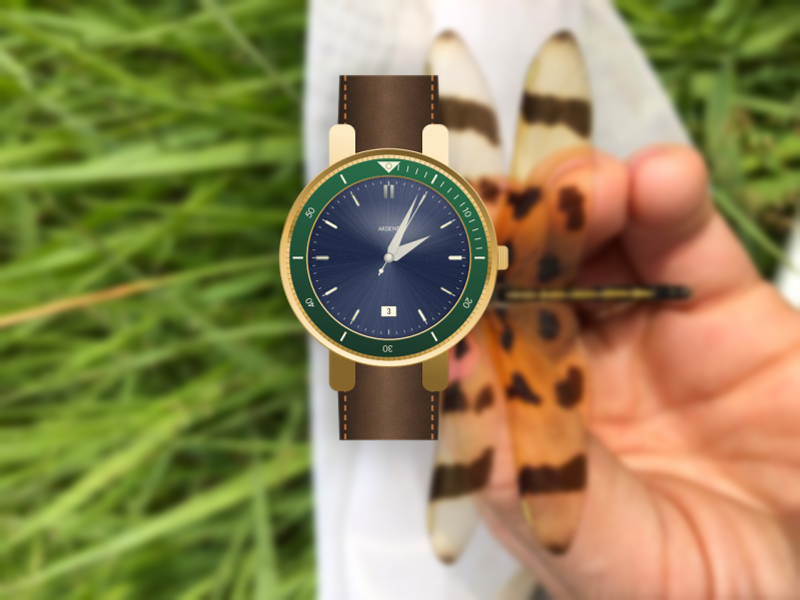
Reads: 2.04.05
